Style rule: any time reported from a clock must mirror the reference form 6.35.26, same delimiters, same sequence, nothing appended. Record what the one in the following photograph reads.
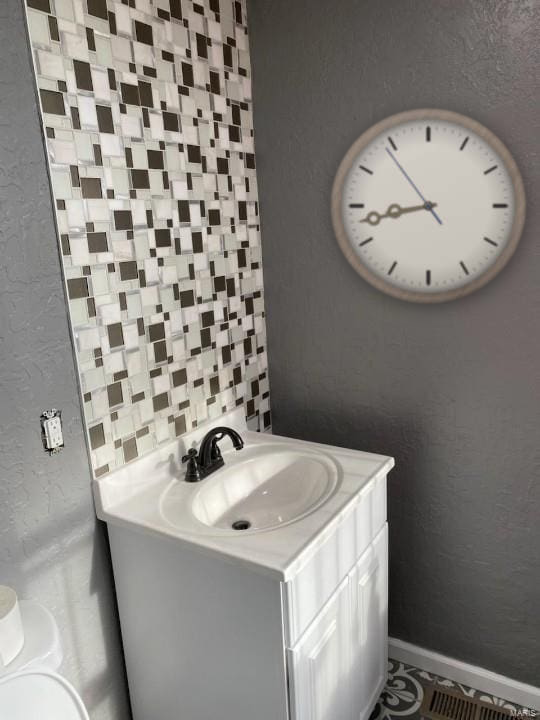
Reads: 8.42.54
